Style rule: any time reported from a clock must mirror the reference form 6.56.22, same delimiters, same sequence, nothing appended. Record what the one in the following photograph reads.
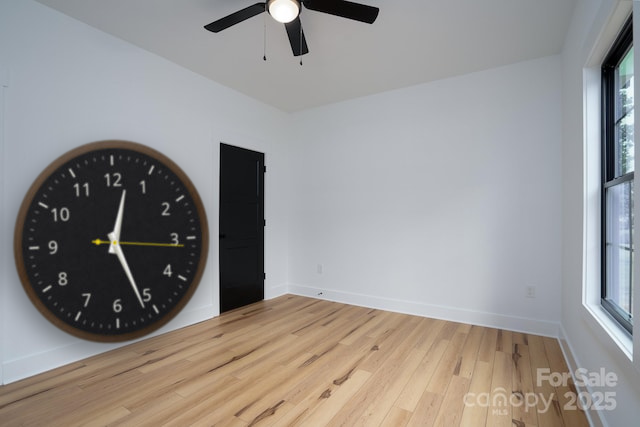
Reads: 12.26.16
